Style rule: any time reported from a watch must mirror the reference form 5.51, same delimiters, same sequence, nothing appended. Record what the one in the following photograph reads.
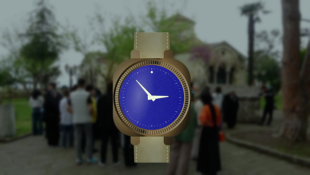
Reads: 2.53
